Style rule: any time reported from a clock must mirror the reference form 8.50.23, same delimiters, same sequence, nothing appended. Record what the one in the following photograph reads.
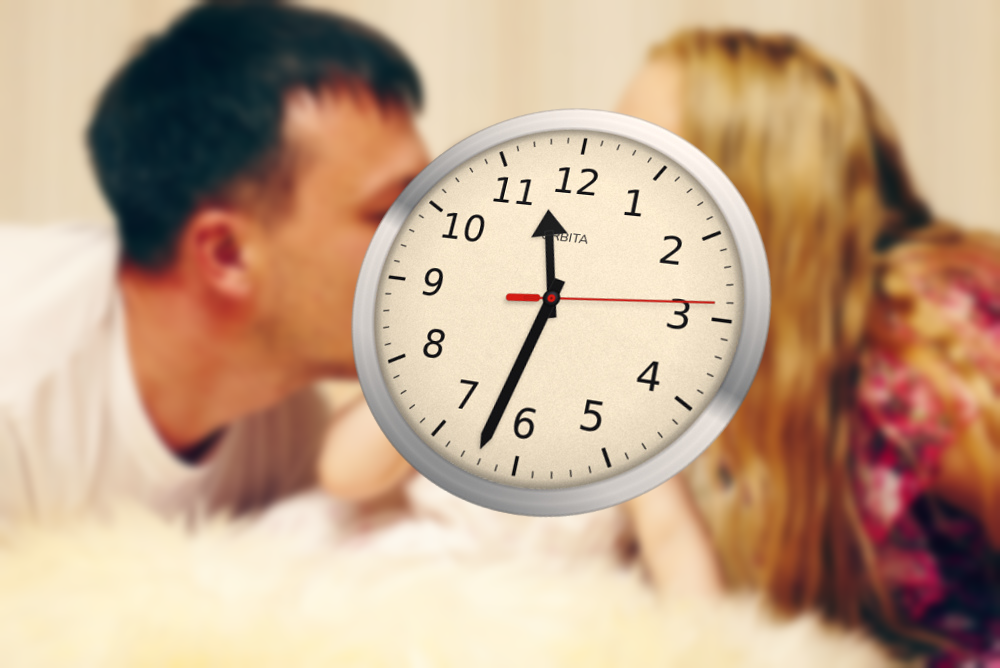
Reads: 11.32.14
